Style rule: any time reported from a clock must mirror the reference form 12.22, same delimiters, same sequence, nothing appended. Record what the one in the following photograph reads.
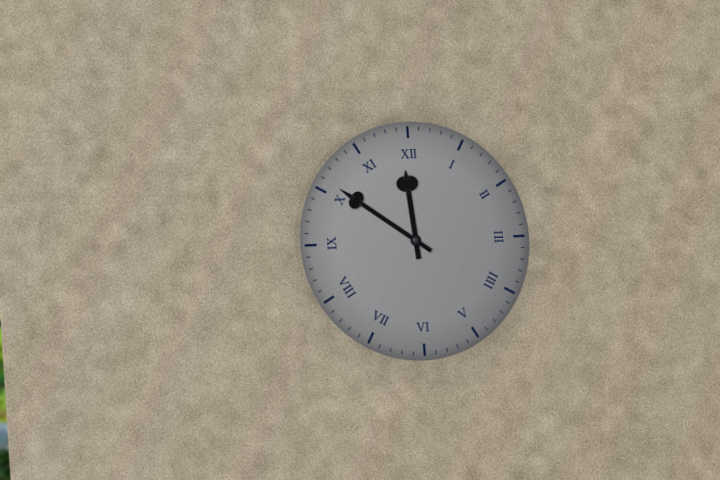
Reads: 11.51
